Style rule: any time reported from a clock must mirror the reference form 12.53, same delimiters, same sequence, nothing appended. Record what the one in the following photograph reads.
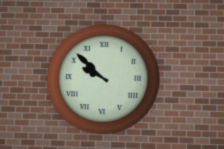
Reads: 9.52
